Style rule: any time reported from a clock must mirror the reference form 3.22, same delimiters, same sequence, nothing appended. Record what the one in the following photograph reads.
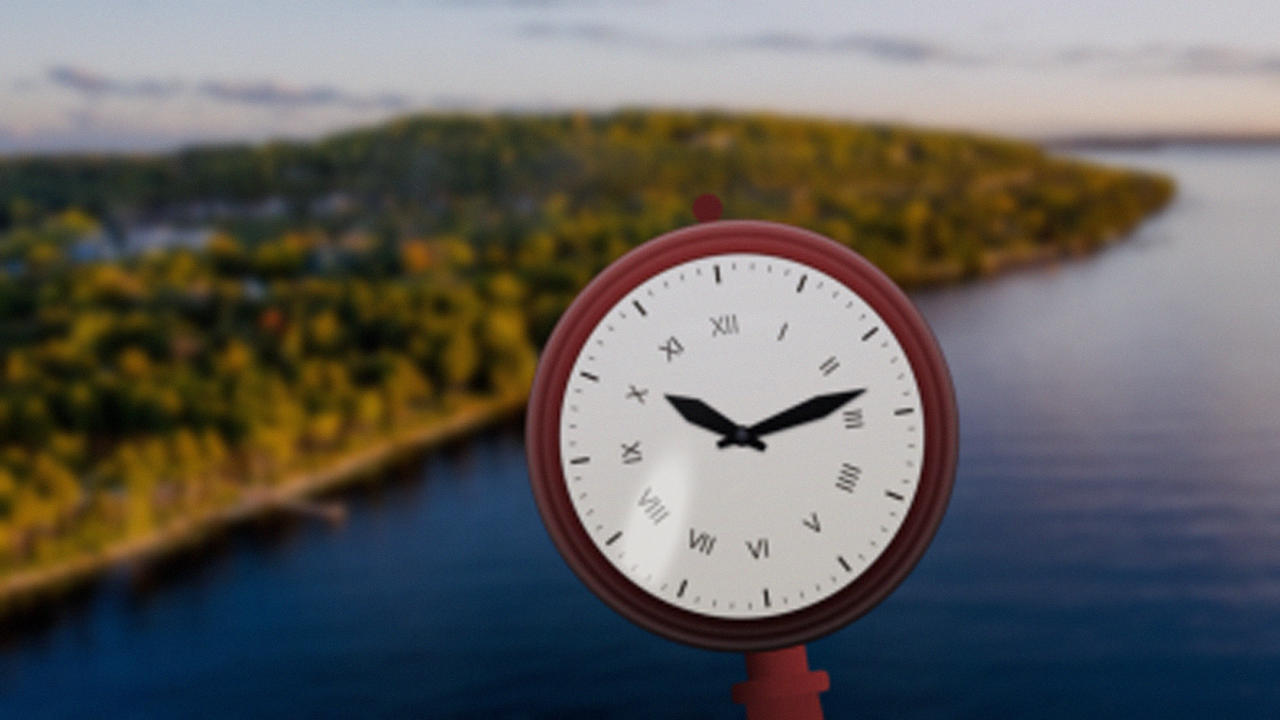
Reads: 10.13
